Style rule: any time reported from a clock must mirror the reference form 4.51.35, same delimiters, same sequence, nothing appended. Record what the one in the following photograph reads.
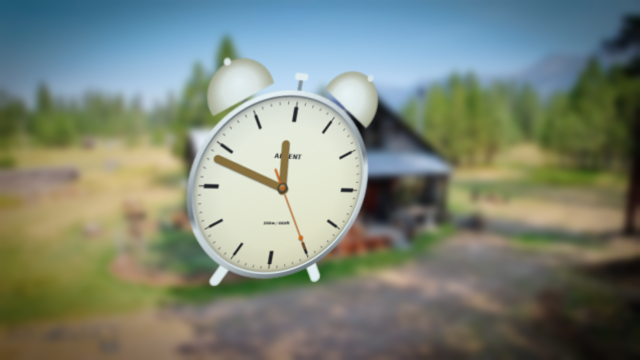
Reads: 11.48.25
